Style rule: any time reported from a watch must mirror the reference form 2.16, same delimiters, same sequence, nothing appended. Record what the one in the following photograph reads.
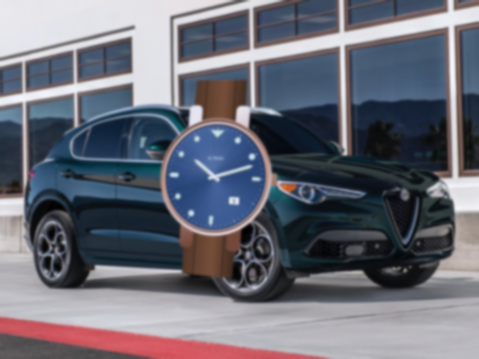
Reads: 10.12
